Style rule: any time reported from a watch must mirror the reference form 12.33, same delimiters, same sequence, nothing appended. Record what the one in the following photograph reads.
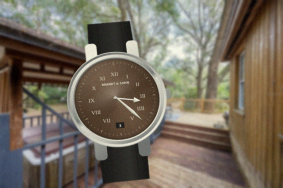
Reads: 3.23
